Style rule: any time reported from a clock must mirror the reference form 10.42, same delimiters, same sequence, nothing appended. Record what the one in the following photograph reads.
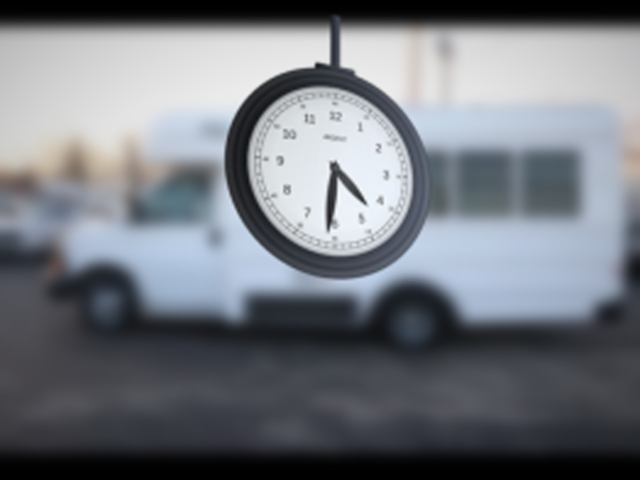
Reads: 4.31
